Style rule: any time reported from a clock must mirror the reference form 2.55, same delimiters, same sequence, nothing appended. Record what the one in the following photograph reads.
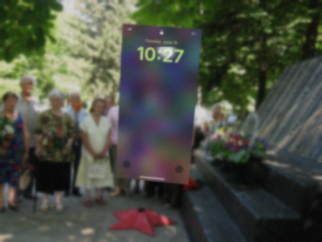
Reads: 10.27
